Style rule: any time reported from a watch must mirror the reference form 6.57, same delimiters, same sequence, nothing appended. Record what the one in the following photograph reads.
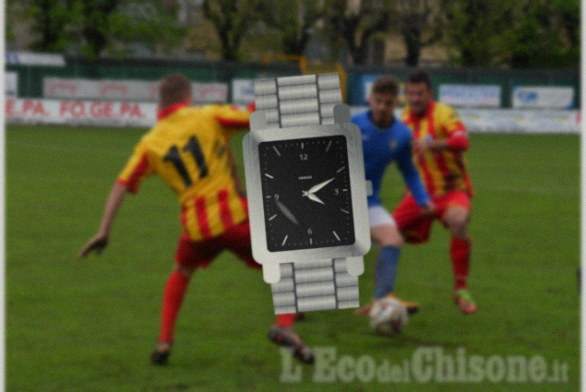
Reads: 4.11
